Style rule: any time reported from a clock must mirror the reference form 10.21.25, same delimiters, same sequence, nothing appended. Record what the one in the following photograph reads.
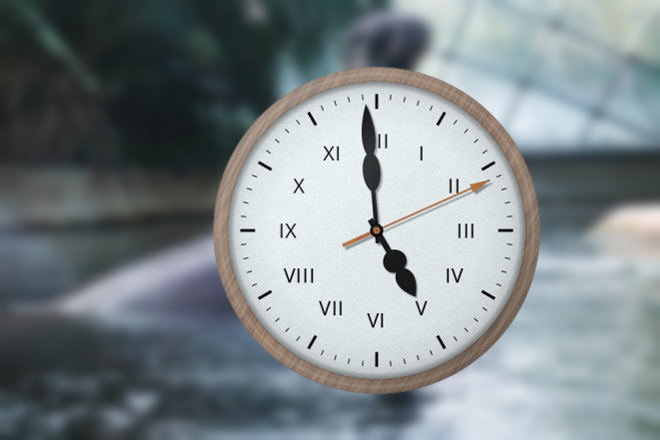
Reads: 4.59.11
